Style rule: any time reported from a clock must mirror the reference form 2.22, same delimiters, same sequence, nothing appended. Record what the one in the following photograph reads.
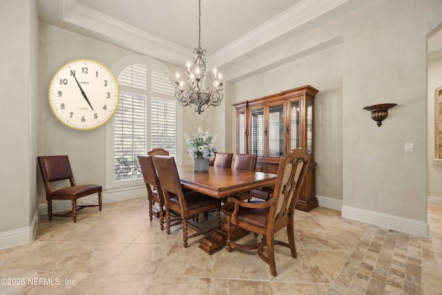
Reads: 4.55
